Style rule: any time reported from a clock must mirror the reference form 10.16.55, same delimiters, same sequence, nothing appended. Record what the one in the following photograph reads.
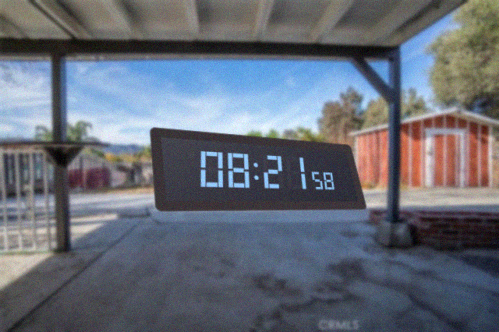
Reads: 8.21.58
